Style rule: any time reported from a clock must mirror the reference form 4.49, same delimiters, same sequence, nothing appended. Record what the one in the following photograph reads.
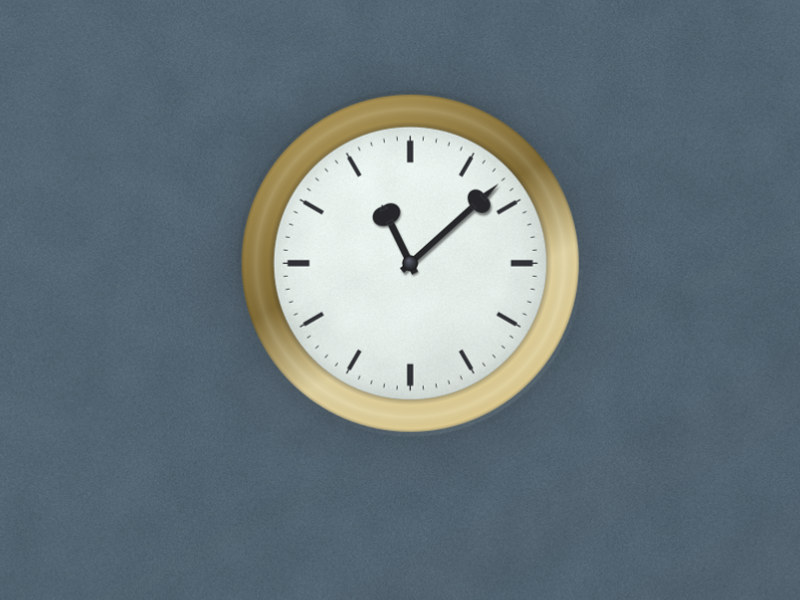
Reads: 11.08
